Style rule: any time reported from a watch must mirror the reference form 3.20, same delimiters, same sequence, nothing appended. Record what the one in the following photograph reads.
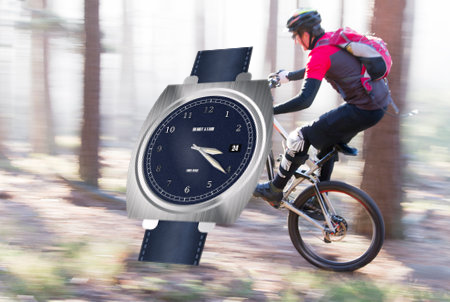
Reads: 3.21
